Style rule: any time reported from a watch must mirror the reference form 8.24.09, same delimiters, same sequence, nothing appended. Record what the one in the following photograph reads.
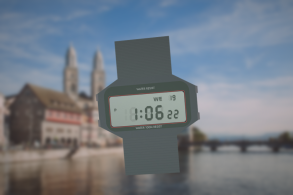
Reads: 1.06.22
